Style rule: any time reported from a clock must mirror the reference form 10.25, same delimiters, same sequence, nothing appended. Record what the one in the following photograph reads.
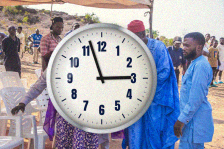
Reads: 2.57
